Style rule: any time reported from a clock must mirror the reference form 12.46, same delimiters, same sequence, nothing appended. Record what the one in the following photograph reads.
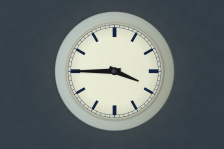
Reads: 3.45
